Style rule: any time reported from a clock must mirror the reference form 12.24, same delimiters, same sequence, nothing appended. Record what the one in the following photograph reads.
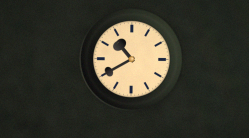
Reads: 10.40
